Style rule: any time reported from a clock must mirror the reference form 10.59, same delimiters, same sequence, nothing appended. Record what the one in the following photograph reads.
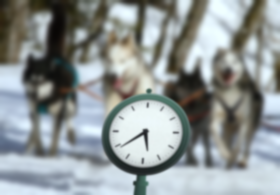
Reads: 5.39
